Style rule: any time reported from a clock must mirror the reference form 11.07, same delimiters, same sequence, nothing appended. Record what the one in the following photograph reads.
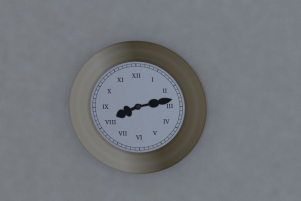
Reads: 8.13
